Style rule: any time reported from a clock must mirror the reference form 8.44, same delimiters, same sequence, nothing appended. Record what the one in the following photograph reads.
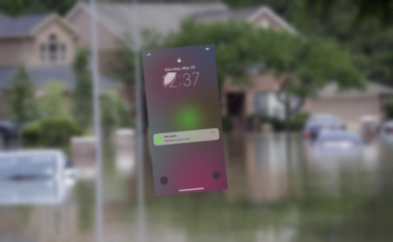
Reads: 12.37
